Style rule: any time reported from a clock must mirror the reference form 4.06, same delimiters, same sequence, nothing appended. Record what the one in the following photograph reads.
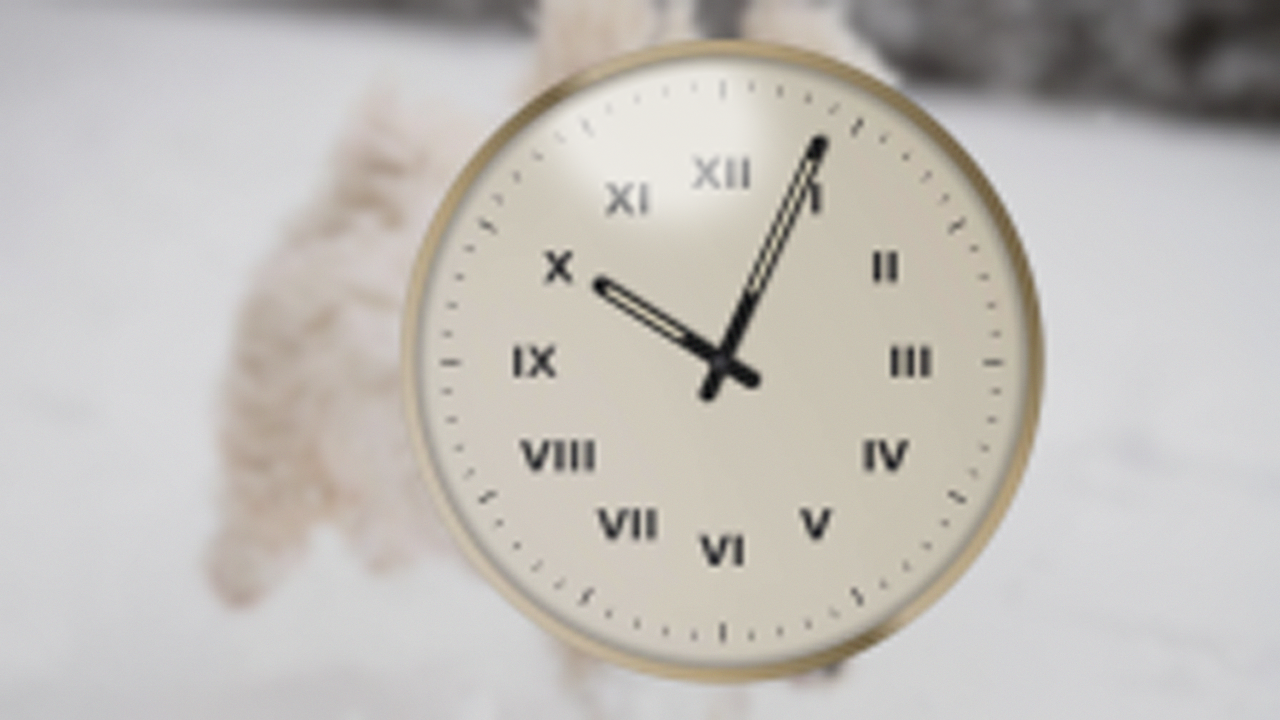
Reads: 10.04
